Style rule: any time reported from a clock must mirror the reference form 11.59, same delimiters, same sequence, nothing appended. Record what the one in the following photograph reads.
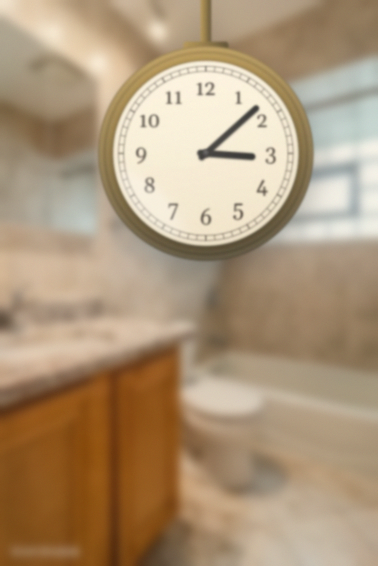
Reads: 3.08
